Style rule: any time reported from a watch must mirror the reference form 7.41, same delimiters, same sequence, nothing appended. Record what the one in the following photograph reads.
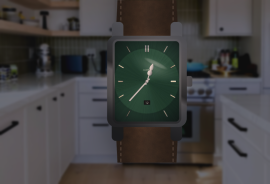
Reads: 12.37
